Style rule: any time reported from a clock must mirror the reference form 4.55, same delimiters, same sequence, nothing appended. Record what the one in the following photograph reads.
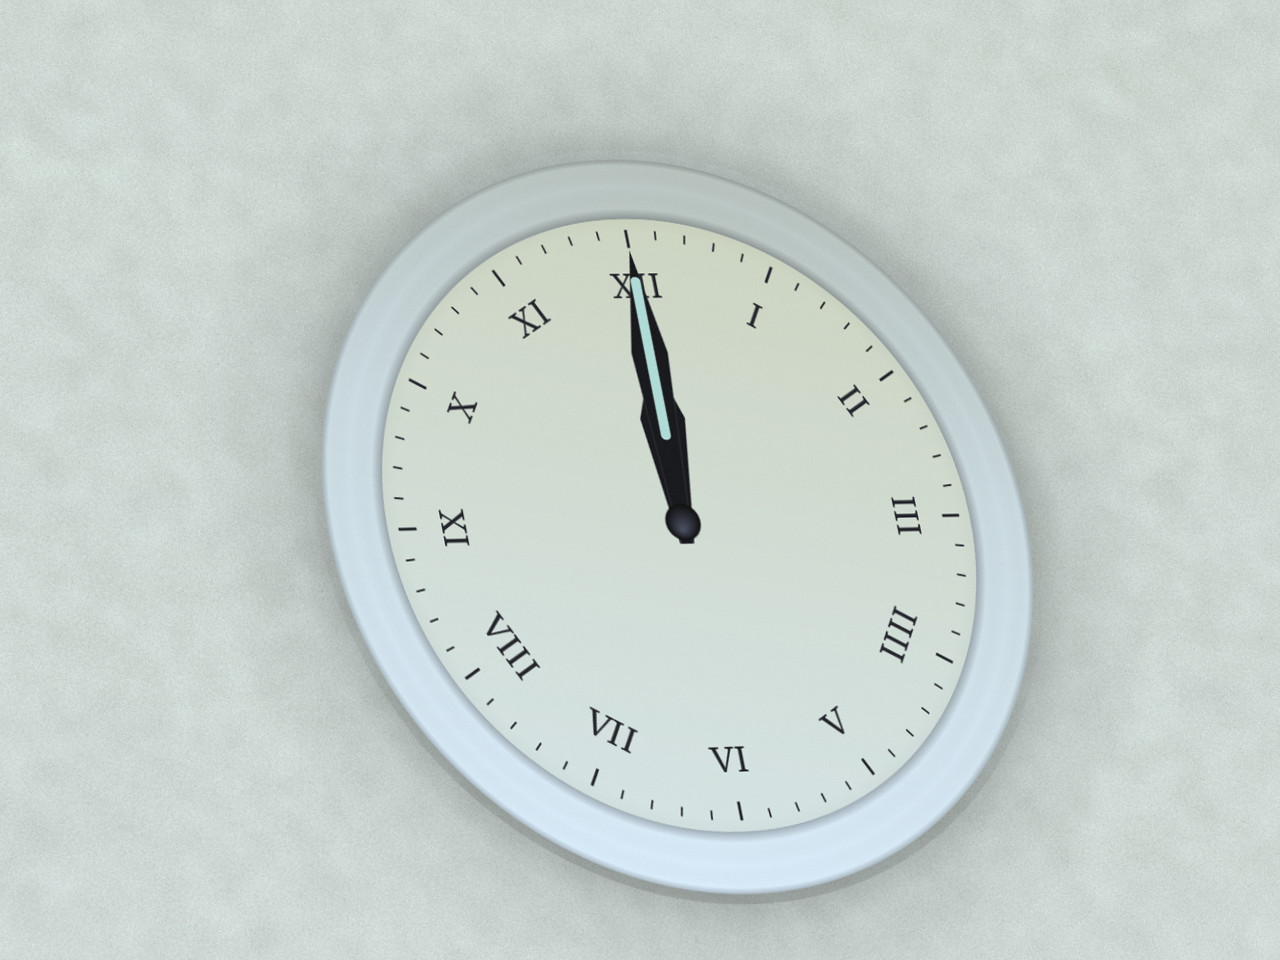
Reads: 12.00
